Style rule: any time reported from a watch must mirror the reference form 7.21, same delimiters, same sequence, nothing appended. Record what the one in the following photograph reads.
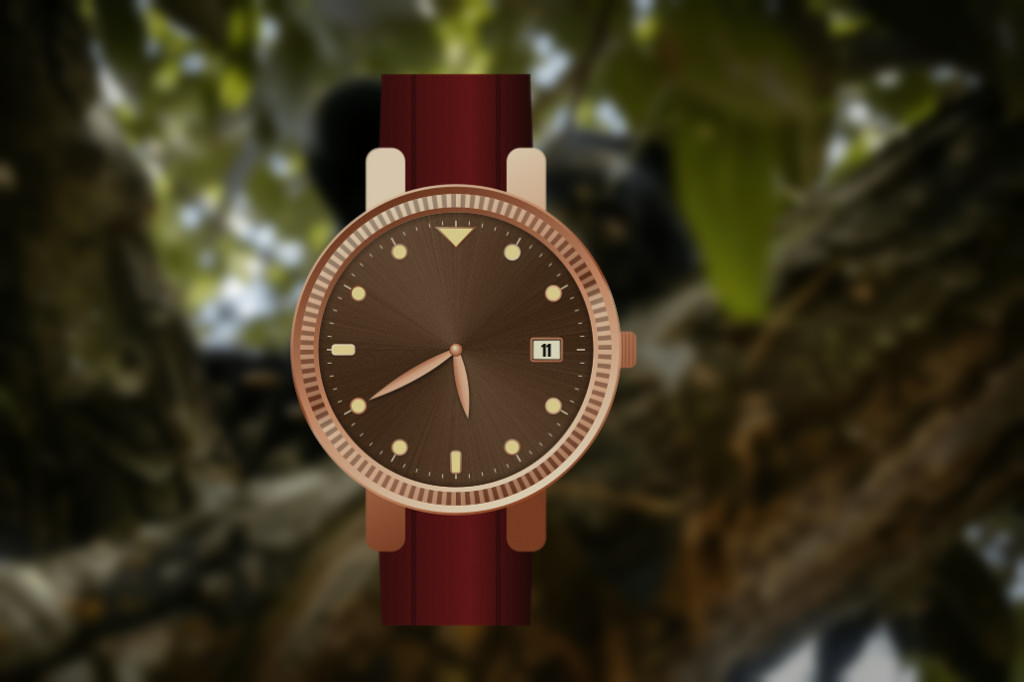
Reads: 5.40
